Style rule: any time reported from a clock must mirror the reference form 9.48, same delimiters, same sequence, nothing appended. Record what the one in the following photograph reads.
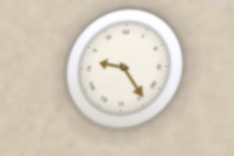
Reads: 9.24
